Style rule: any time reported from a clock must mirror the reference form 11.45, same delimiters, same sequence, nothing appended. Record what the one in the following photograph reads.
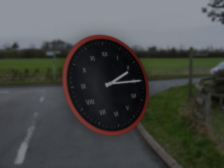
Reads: 2.15
